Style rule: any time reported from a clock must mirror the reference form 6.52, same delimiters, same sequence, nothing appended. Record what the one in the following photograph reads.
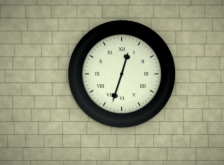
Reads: 12.33
